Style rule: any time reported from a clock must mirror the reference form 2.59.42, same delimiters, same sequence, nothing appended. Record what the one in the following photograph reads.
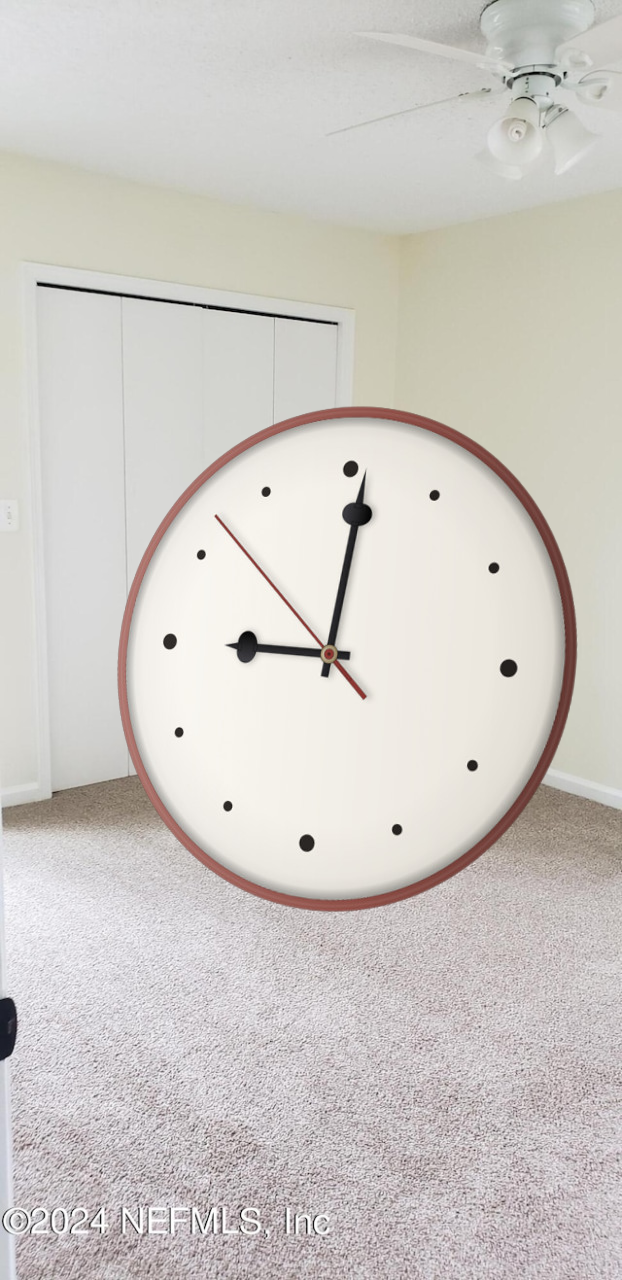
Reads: 9.00.52
